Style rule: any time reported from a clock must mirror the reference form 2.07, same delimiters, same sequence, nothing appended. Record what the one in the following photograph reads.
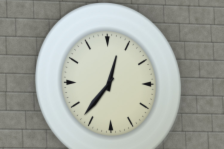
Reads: 12.37
